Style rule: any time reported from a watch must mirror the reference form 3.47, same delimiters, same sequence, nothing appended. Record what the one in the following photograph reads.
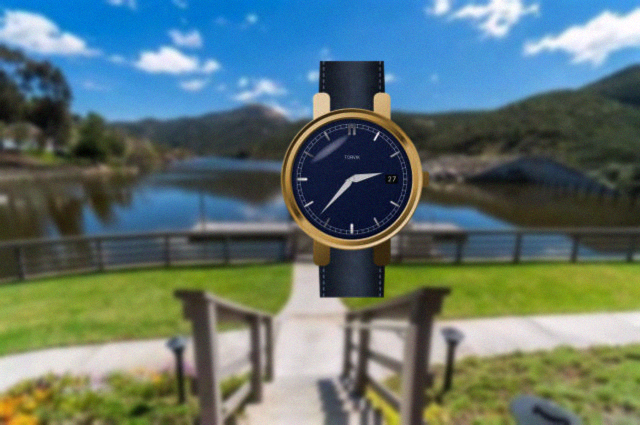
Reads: 2.37
